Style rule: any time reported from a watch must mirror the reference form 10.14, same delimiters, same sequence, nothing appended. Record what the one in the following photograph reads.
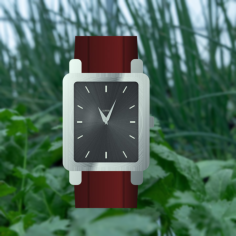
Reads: 11.04
